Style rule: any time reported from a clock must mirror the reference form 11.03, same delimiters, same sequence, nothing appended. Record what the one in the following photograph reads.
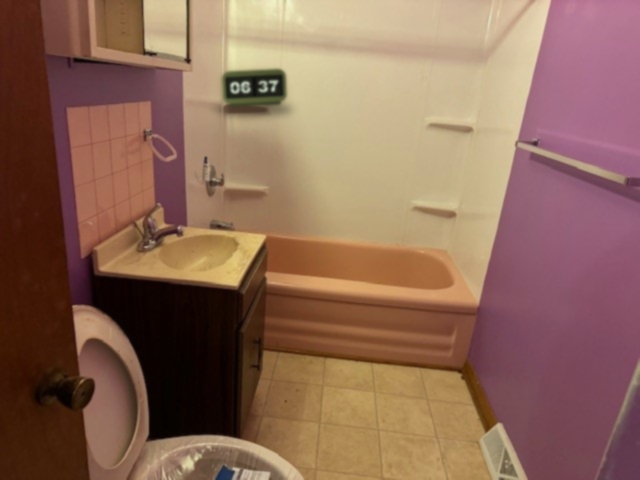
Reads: 6.37
